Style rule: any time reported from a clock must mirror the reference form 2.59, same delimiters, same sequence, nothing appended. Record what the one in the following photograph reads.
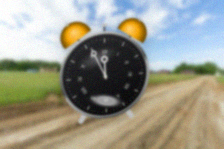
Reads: 11.56
